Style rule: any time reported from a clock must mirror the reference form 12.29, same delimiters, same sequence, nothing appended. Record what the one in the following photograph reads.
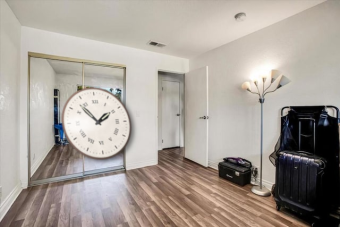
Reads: 1.53
